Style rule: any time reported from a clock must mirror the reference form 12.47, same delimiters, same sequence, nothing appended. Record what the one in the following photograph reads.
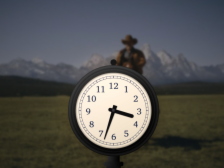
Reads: 3.33
